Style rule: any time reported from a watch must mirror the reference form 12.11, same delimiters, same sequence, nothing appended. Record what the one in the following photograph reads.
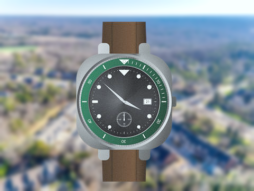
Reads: 3.52
